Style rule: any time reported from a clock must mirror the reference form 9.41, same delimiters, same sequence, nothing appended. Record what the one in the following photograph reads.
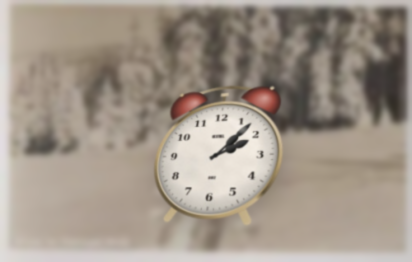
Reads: 2.07
